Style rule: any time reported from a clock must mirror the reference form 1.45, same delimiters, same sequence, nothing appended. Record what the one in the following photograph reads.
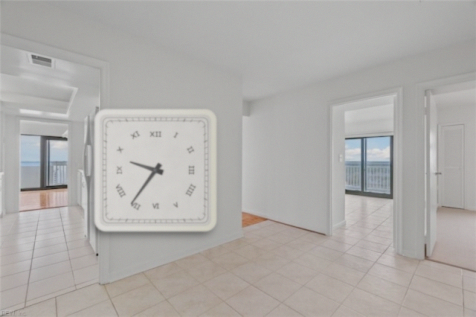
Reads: 9.36
